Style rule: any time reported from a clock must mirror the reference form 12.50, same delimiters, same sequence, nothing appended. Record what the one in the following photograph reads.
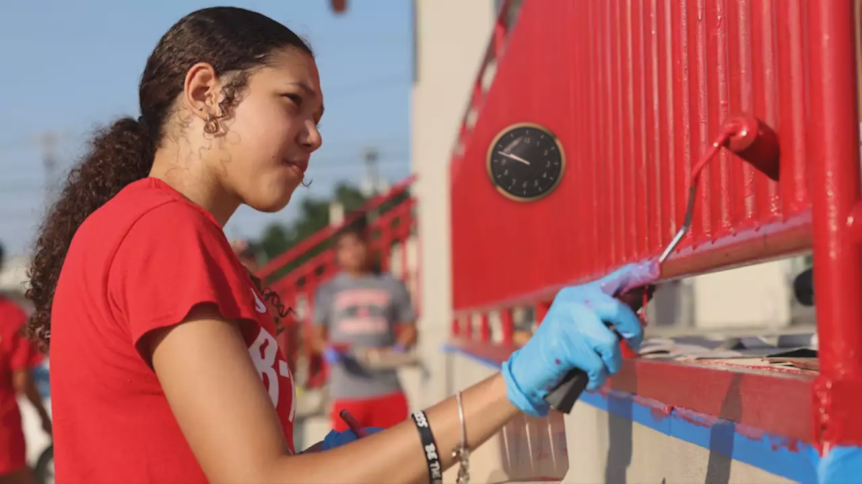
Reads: 9.48
